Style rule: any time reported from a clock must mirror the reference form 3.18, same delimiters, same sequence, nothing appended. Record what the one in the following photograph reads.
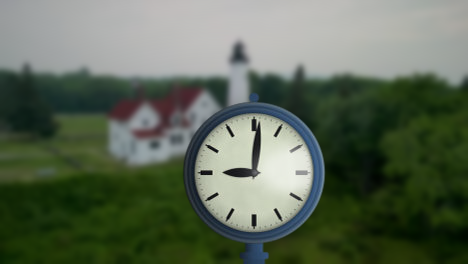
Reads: 9.01
